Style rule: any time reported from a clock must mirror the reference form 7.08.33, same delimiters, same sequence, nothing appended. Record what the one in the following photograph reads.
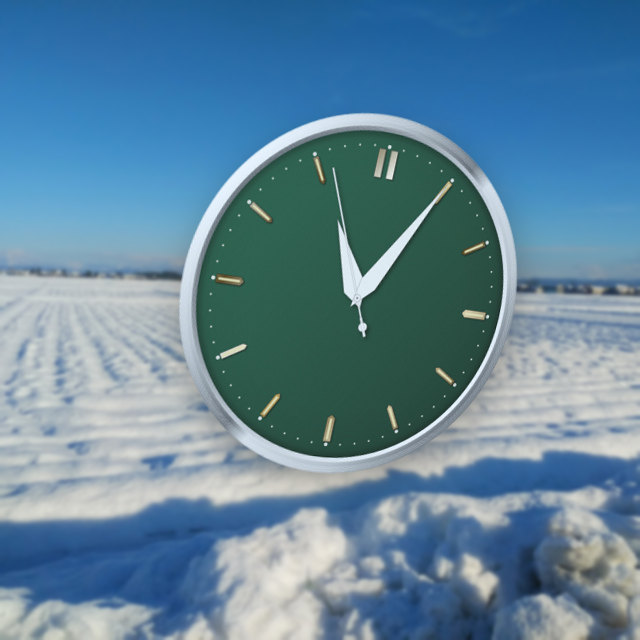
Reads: 11.04.56
